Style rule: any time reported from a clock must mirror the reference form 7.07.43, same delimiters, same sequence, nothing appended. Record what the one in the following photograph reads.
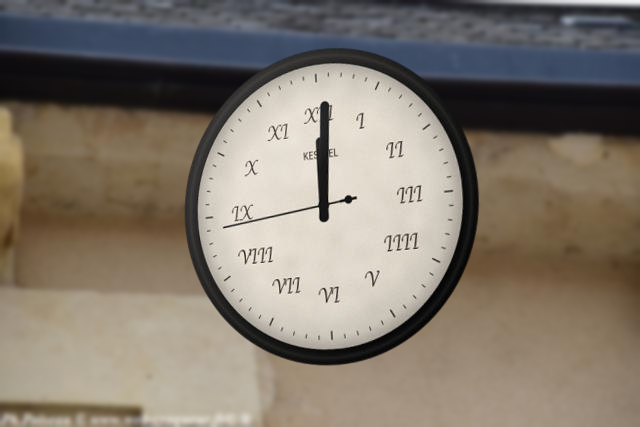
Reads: 12.00.44
